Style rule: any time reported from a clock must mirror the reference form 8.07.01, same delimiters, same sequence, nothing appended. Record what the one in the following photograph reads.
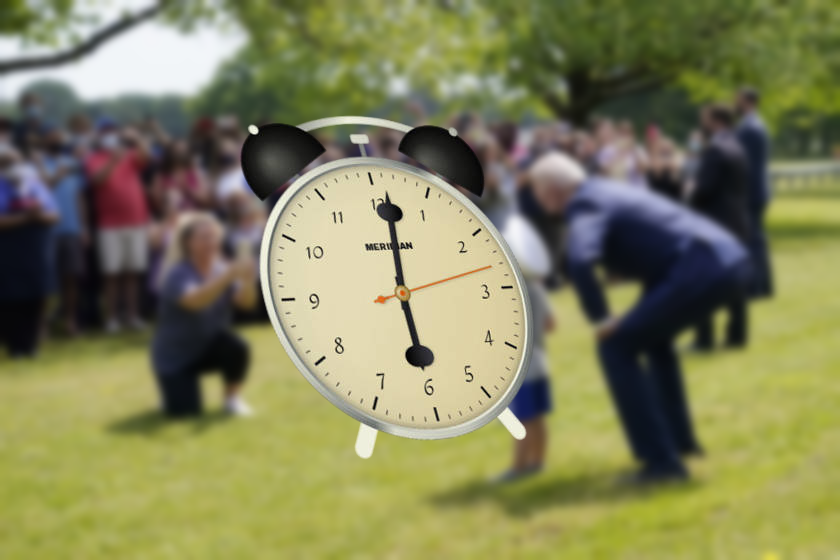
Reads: 6.01.13
